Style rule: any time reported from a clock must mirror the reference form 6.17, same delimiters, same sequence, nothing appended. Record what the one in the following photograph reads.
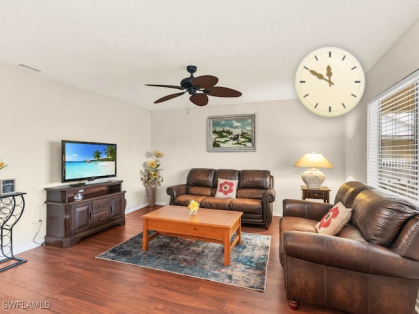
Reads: 11.50
